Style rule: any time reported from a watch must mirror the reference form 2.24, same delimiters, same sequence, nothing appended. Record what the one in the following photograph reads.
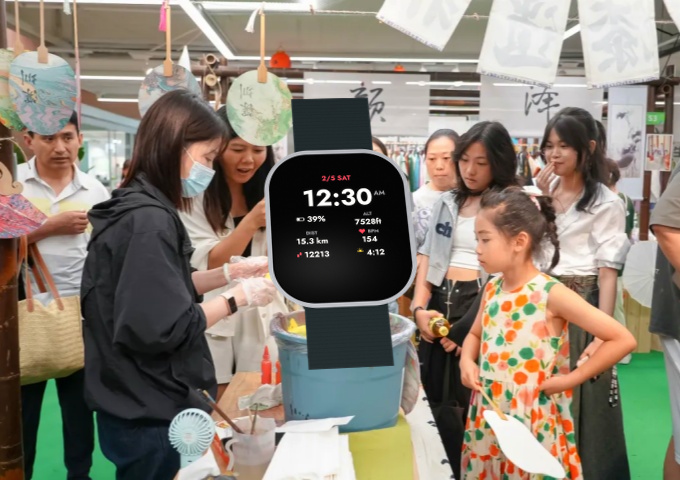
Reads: 12.30
